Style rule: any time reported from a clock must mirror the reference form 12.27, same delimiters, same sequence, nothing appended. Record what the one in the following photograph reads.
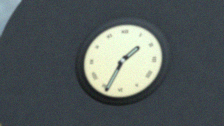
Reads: 1.34
